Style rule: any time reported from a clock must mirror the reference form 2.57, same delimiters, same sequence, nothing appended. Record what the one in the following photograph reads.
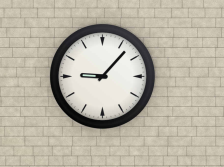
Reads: 9.07
